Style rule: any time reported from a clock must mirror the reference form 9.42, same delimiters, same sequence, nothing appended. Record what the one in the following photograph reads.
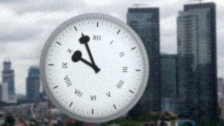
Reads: 9.56
